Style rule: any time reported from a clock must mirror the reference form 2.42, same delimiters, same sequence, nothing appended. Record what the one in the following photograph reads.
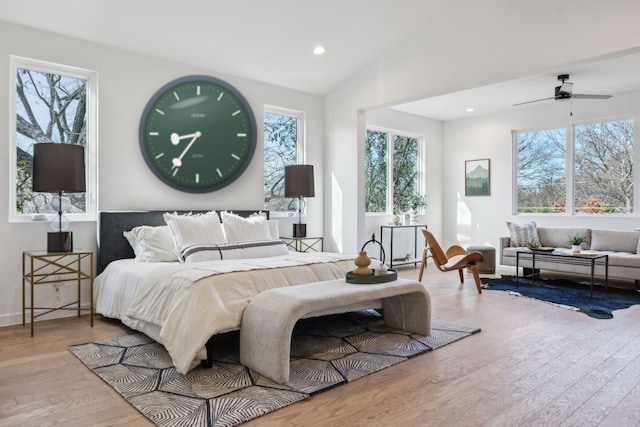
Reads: 8.36
